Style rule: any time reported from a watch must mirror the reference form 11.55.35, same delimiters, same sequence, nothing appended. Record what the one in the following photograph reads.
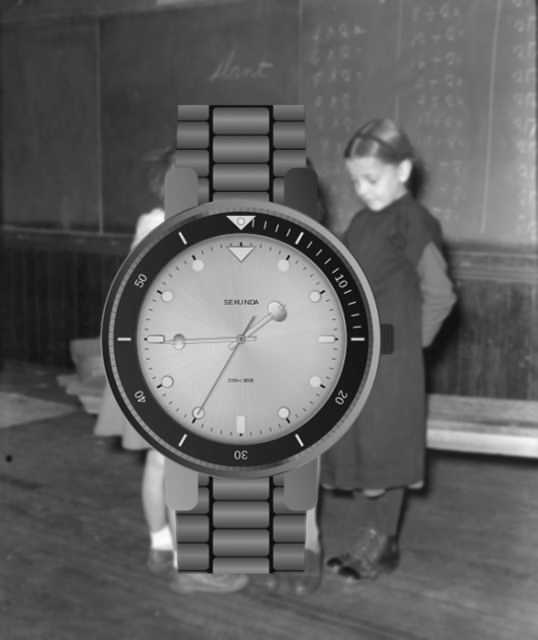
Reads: 1.44.35
